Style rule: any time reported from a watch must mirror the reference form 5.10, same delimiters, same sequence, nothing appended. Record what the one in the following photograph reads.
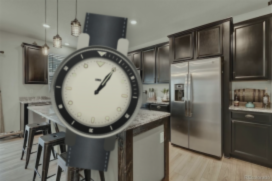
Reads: 1.05
